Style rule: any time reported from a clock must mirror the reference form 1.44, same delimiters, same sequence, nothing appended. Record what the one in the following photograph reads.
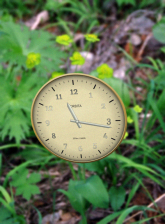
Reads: 11.17
